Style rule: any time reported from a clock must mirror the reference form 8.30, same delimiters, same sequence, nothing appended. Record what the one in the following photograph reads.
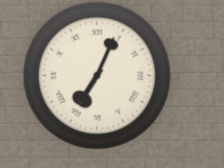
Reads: 7.04
